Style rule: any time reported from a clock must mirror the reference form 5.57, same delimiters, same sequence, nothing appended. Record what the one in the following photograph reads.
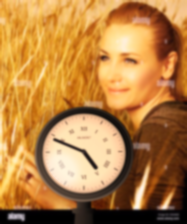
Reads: 4.49
